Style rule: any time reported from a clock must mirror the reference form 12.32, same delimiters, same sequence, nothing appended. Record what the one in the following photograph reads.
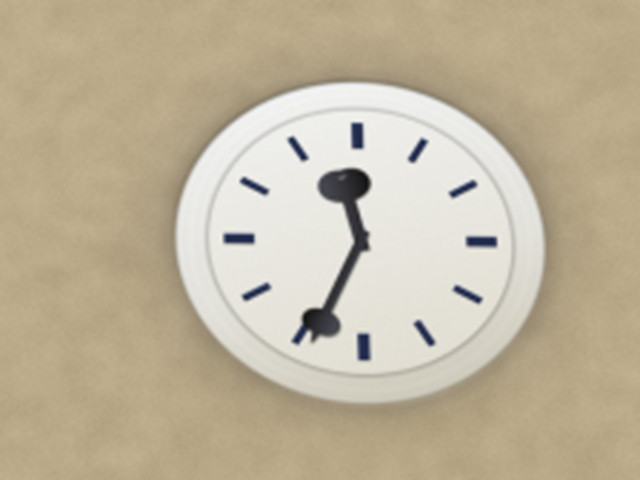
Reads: 11.34
